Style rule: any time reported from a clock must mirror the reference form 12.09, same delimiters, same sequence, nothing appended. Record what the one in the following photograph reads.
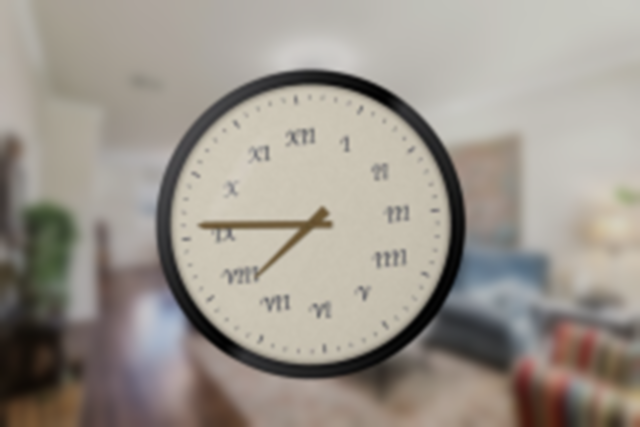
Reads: 7.46
